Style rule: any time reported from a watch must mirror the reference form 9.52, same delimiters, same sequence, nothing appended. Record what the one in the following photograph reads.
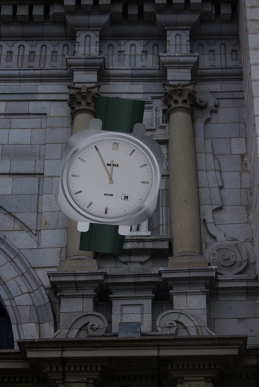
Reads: 11.55
